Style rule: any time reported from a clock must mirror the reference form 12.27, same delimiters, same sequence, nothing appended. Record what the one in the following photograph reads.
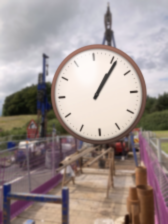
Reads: 1.06
